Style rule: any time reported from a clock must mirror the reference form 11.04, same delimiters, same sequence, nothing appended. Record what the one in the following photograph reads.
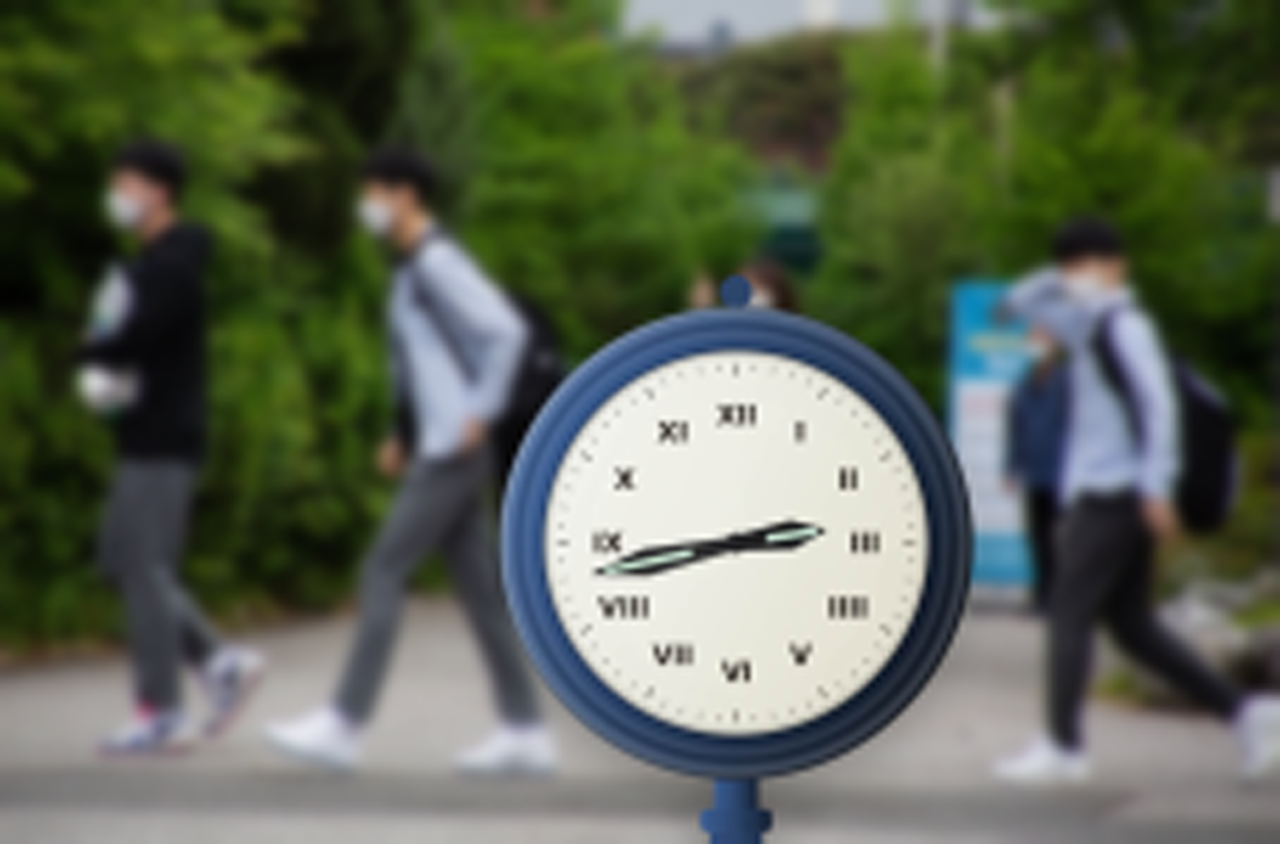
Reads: 2.43
